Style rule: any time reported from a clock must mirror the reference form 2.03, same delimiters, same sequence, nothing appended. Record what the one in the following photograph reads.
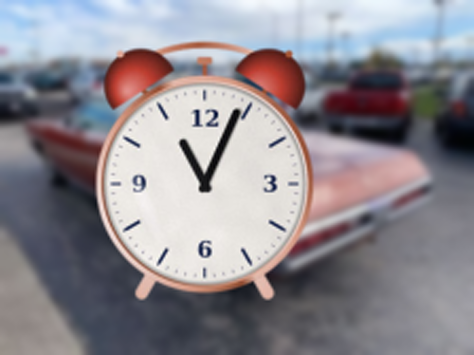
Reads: 11.04
